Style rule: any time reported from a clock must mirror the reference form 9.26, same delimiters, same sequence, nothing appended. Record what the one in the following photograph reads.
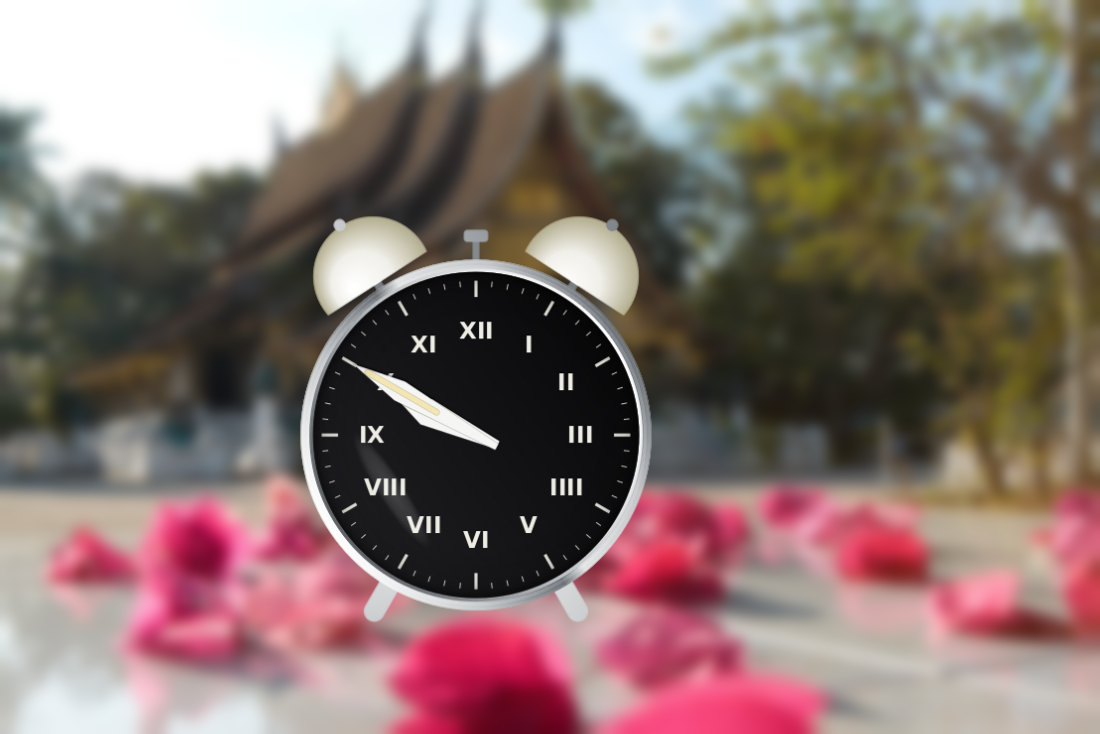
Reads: 9.50
